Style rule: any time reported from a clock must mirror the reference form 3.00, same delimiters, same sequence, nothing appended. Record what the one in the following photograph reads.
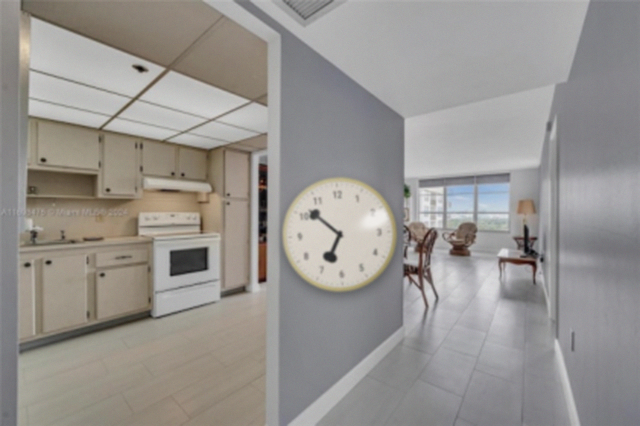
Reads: 6.52
